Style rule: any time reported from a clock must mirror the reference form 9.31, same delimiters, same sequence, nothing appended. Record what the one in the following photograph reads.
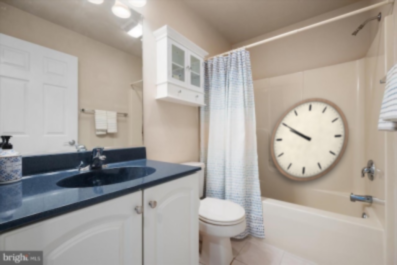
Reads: 9.50
